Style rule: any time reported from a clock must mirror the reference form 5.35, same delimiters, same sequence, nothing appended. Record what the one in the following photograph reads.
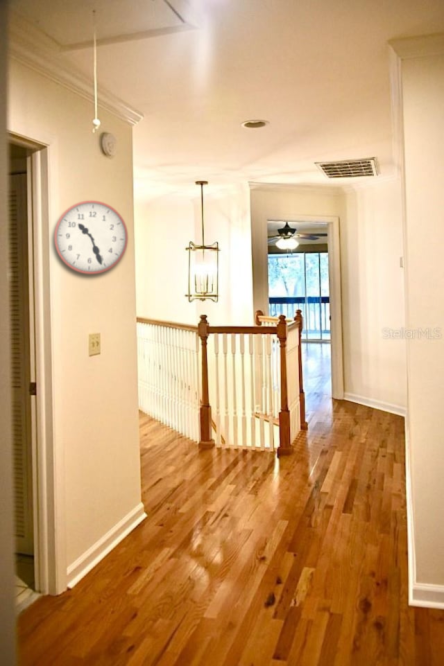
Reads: 10.26
